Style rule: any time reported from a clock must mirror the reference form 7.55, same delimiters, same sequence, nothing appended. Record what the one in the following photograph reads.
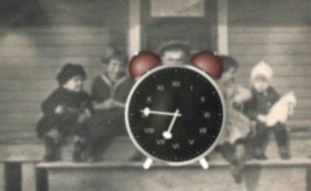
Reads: 6.46
